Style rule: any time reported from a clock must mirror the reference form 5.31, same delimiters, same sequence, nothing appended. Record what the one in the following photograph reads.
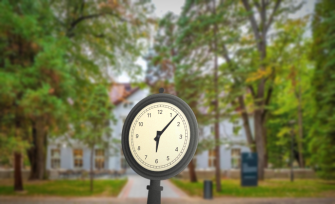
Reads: 6.07
